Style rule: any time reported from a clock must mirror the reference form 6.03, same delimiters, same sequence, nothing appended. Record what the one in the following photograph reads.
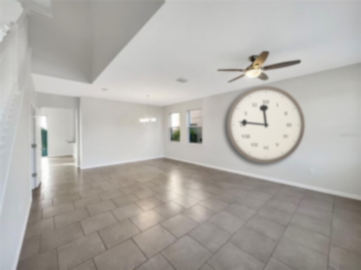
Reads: 11.46
